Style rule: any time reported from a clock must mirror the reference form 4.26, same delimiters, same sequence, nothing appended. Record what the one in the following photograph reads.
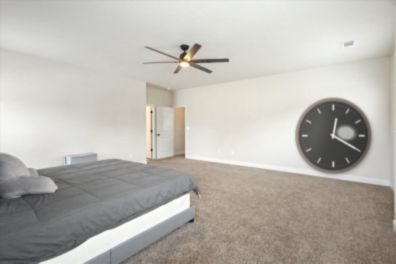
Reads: 12.20
